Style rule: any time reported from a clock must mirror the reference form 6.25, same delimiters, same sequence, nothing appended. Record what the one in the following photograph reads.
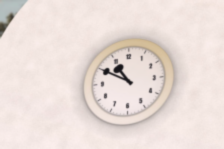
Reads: 10.50
